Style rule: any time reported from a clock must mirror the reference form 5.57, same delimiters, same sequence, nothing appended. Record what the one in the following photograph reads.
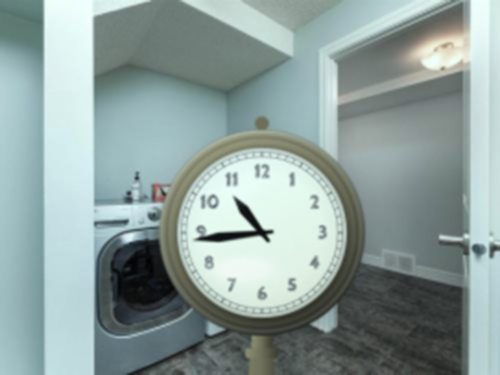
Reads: 10.44
